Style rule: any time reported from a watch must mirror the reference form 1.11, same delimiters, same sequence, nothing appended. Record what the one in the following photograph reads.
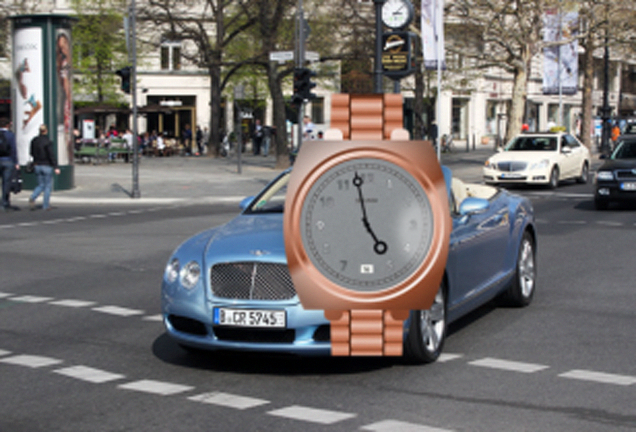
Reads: 4.58
